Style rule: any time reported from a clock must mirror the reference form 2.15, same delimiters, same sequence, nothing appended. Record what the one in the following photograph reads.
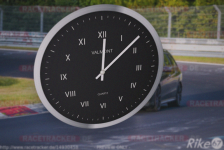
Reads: 12.08
